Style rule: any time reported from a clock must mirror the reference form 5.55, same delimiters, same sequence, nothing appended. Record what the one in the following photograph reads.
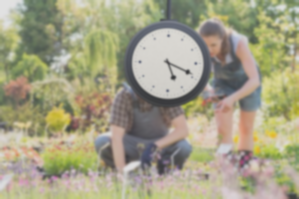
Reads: 5.19
